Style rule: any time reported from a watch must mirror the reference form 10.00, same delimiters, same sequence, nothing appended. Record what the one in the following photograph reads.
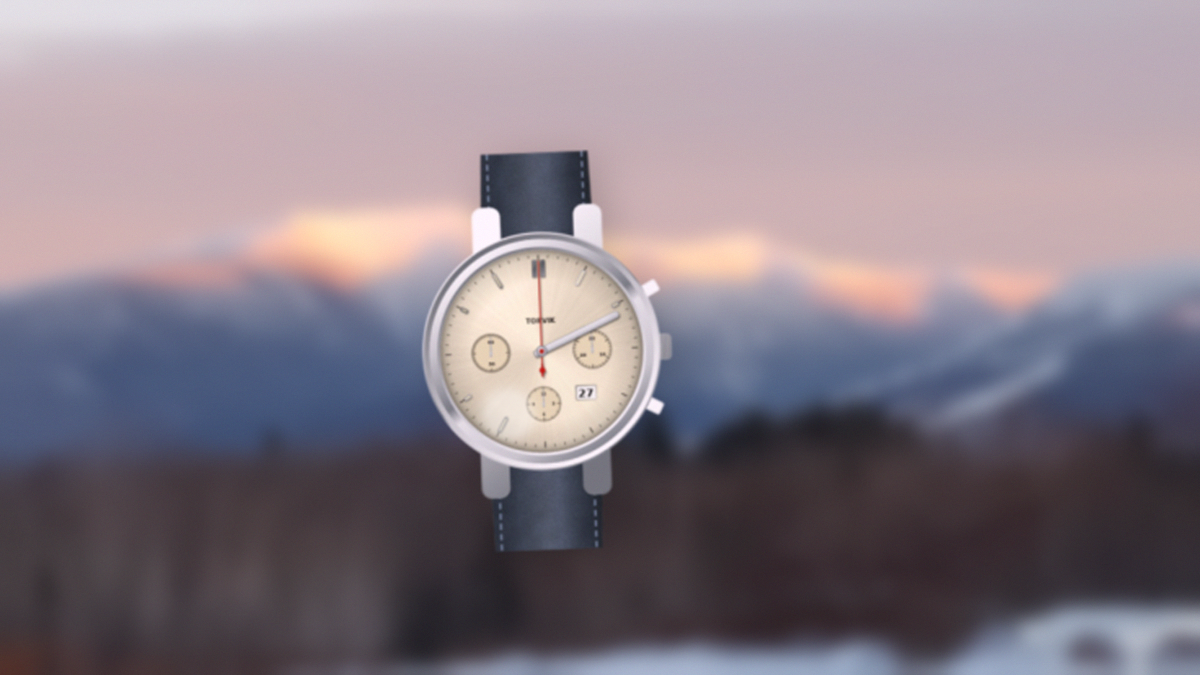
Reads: 2.11
